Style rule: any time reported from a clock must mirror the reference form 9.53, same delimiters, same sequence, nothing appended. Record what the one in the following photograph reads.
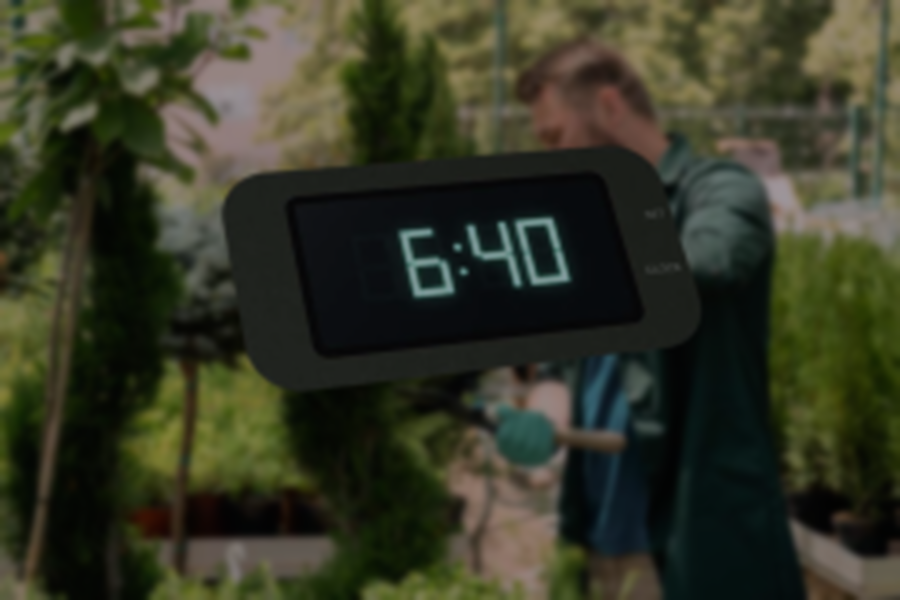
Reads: 6.40
